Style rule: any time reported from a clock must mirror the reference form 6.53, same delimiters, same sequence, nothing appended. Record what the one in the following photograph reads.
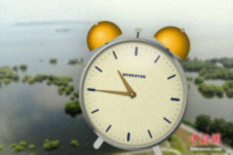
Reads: 10.45
